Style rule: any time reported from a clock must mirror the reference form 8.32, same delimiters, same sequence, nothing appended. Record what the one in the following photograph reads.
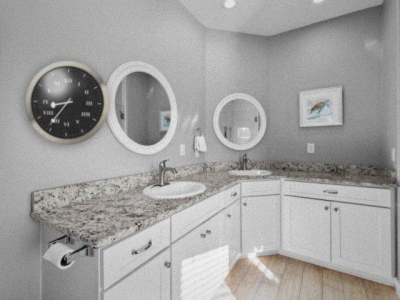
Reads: 8.36
